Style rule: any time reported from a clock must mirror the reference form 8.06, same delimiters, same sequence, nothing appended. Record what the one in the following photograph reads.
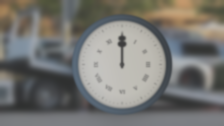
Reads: 12.00
